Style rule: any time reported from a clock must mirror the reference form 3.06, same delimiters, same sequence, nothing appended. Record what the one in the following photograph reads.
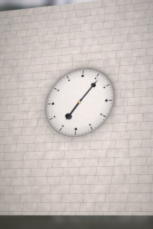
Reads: 7.06
